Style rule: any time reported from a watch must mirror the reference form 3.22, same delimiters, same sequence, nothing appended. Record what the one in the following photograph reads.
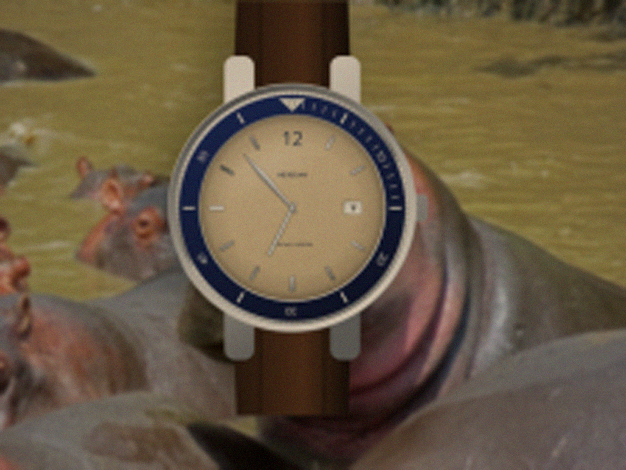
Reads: 6.53
